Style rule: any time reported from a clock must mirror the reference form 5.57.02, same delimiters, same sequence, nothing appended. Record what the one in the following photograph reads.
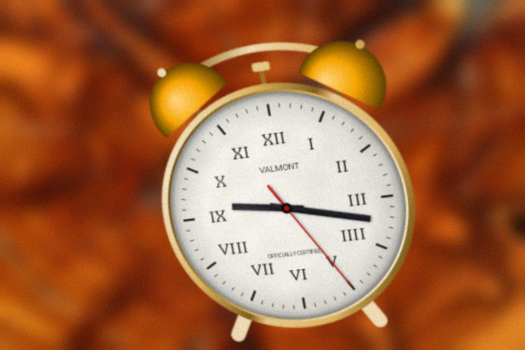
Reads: 9.17.25
